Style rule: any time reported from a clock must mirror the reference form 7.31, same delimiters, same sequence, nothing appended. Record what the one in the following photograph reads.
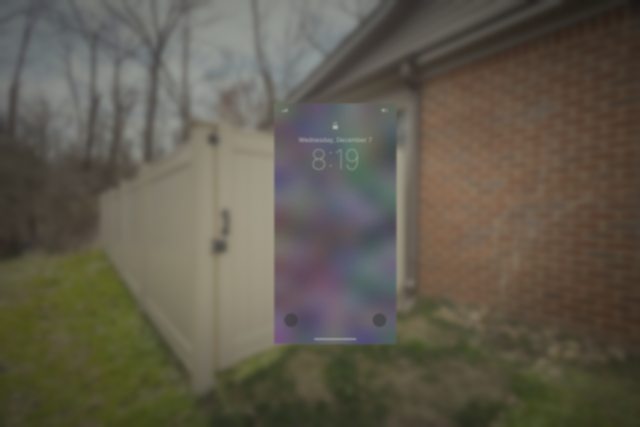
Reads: 8.19
